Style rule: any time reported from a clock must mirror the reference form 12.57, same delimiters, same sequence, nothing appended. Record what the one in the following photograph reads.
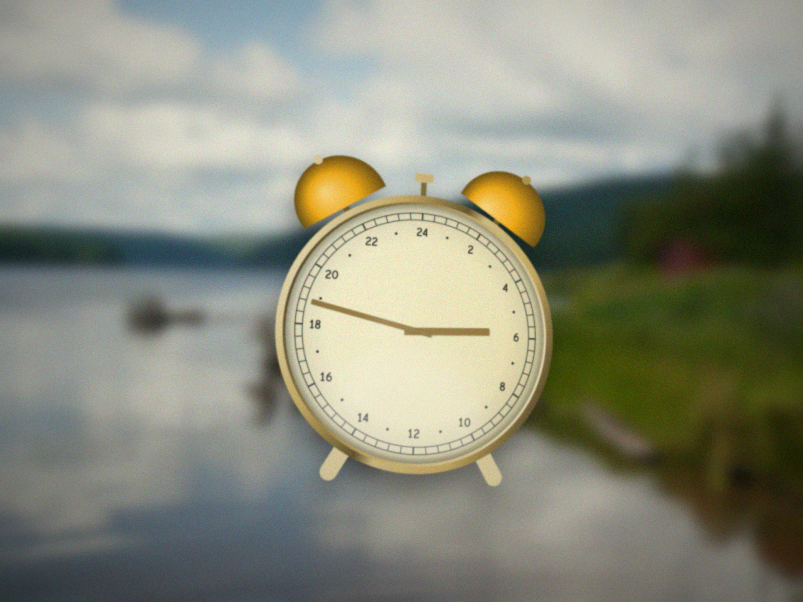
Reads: 5.47
